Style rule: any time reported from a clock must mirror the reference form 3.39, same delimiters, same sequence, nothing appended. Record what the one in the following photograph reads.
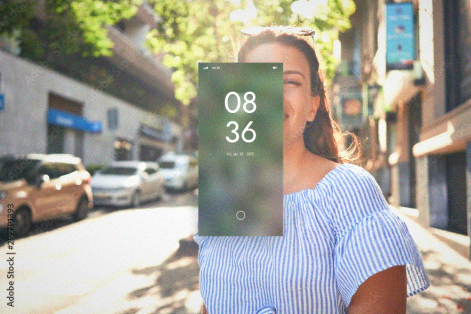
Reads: 8.36
